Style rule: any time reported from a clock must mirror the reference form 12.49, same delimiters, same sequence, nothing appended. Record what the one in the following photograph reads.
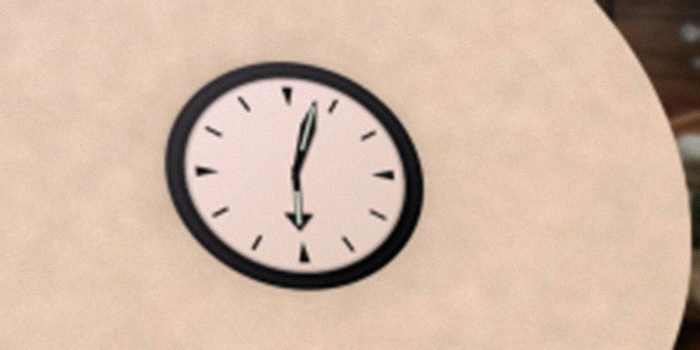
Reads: 6.03
